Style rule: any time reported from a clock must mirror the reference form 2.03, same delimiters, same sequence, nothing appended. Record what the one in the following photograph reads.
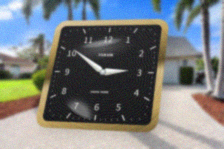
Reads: 2.51
